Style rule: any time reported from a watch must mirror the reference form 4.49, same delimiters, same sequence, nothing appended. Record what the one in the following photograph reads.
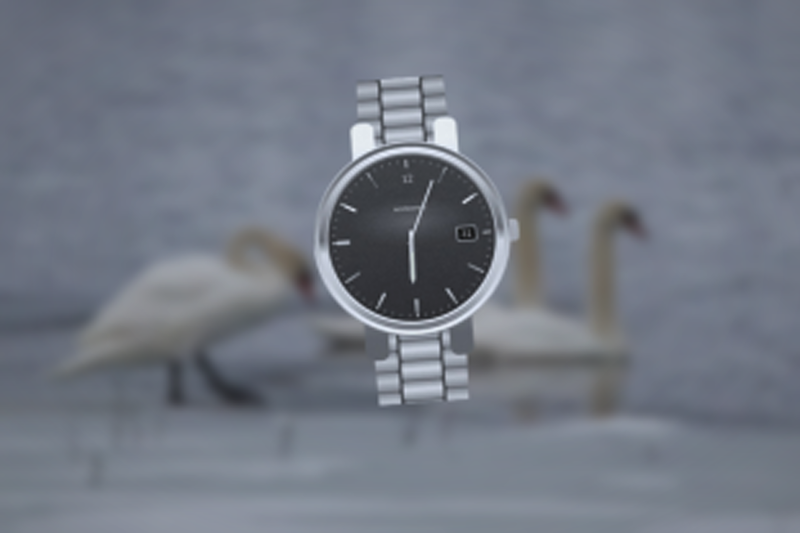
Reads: 6.04
